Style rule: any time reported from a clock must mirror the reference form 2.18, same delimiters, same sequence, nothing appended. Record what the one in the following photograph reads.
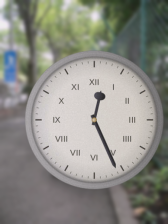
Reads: 12.26
